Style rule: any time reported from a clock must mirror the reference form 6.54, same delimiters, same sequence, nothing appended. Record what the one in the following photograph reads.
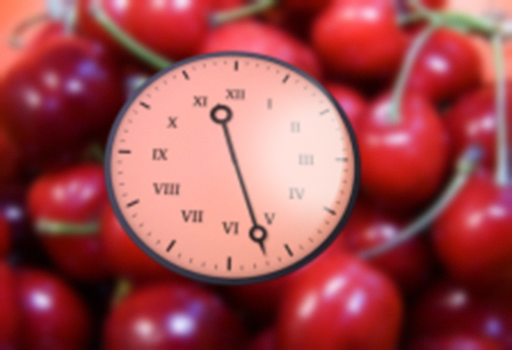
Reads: 11.27
